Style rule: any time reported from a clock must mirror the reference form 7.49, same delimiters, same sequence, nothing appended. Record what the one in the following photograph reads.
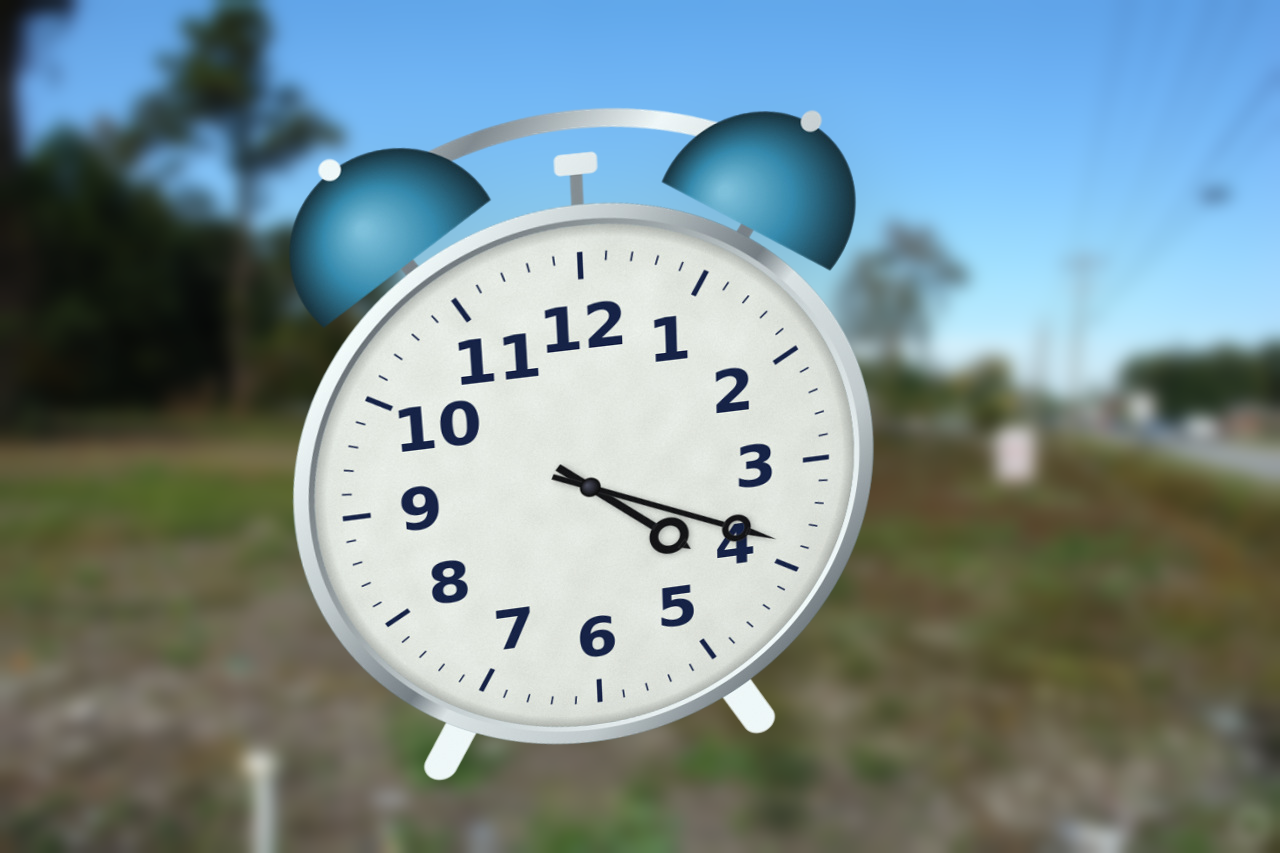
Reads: 4.19
